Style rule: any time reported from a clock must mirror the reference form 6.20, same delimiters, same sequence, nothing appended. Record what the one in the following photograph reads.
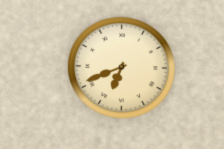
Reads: 6.41
